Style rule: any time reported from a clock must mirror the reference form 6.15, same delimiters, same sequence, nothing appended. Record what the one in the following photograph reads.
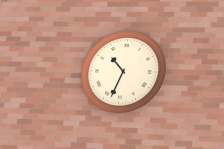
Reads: 10.33
